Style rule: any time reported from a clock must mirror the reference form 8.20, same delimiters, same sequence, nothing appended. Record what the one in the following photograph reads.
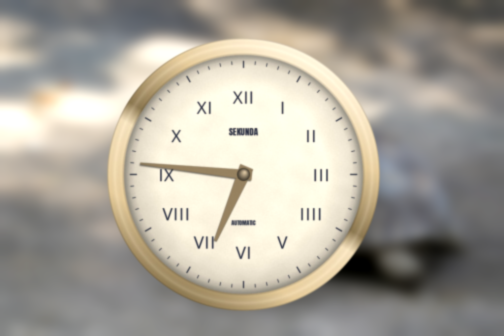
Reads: 6.46
